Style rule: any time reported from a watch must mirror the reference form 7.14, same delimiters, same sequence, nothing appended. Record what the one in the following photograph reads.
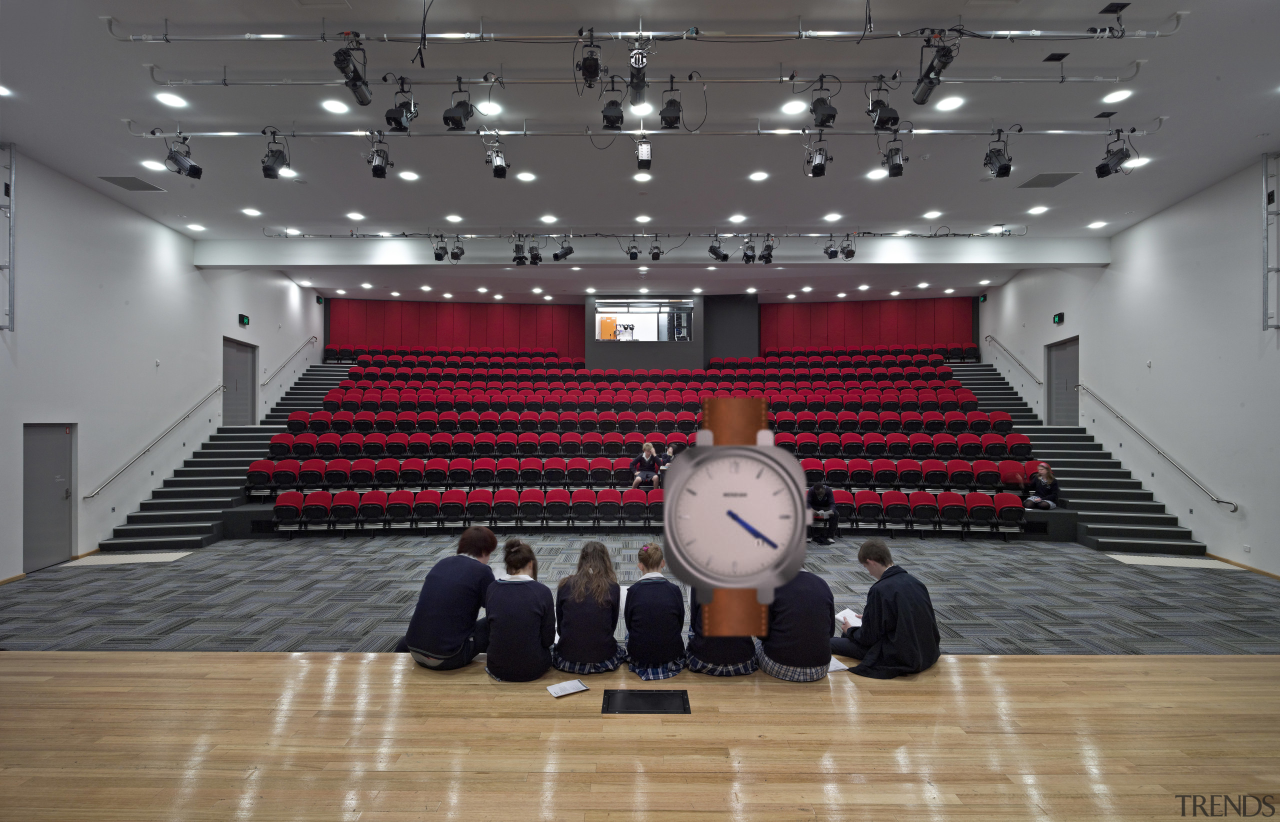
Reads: 4.21
